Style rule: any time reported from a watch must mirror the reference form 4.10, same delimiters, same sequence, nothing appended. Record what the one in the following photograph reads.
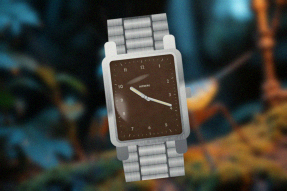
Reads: 10.19
